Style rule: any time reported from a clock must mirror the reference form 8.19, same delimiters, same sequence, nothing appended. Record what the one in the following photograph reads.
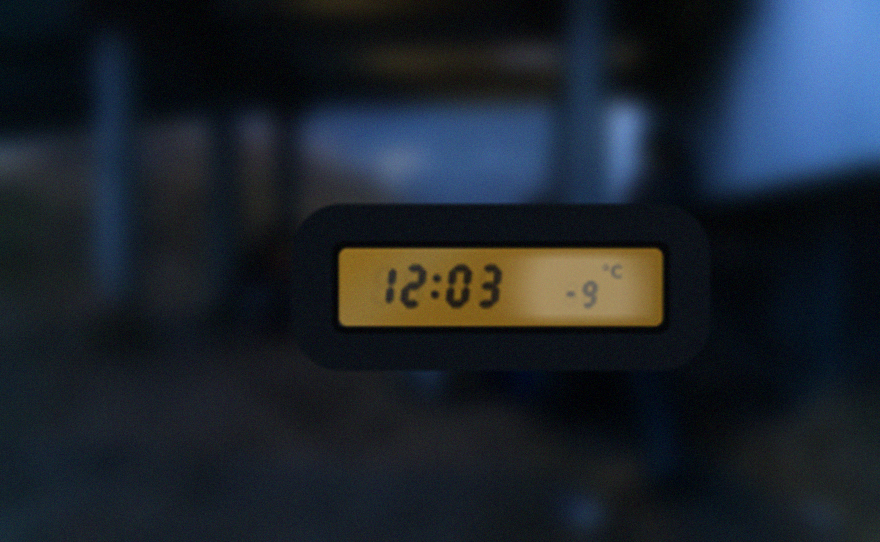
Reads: 12.03
